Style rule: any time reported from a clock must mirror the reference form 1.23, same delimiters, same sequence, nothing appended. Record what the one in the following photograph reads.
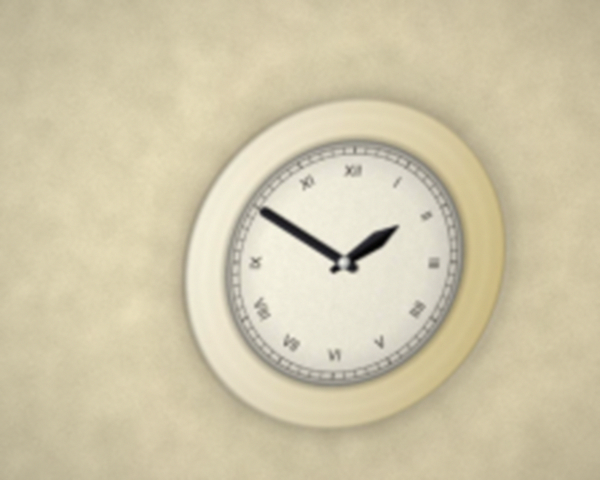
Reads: 1.50
